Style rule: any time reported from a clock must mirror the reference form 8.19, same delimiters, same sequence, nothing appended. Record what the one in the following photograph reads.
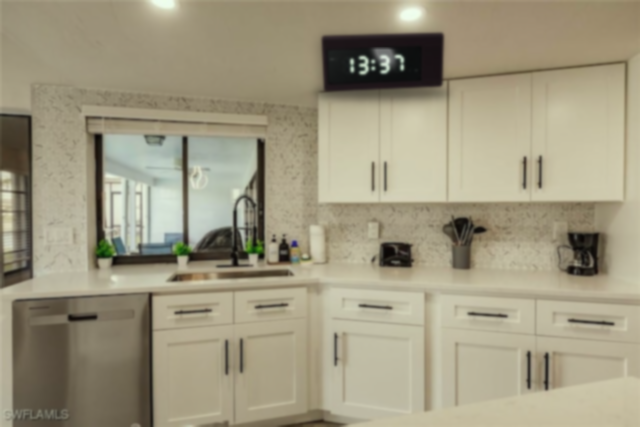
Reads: 13.37
